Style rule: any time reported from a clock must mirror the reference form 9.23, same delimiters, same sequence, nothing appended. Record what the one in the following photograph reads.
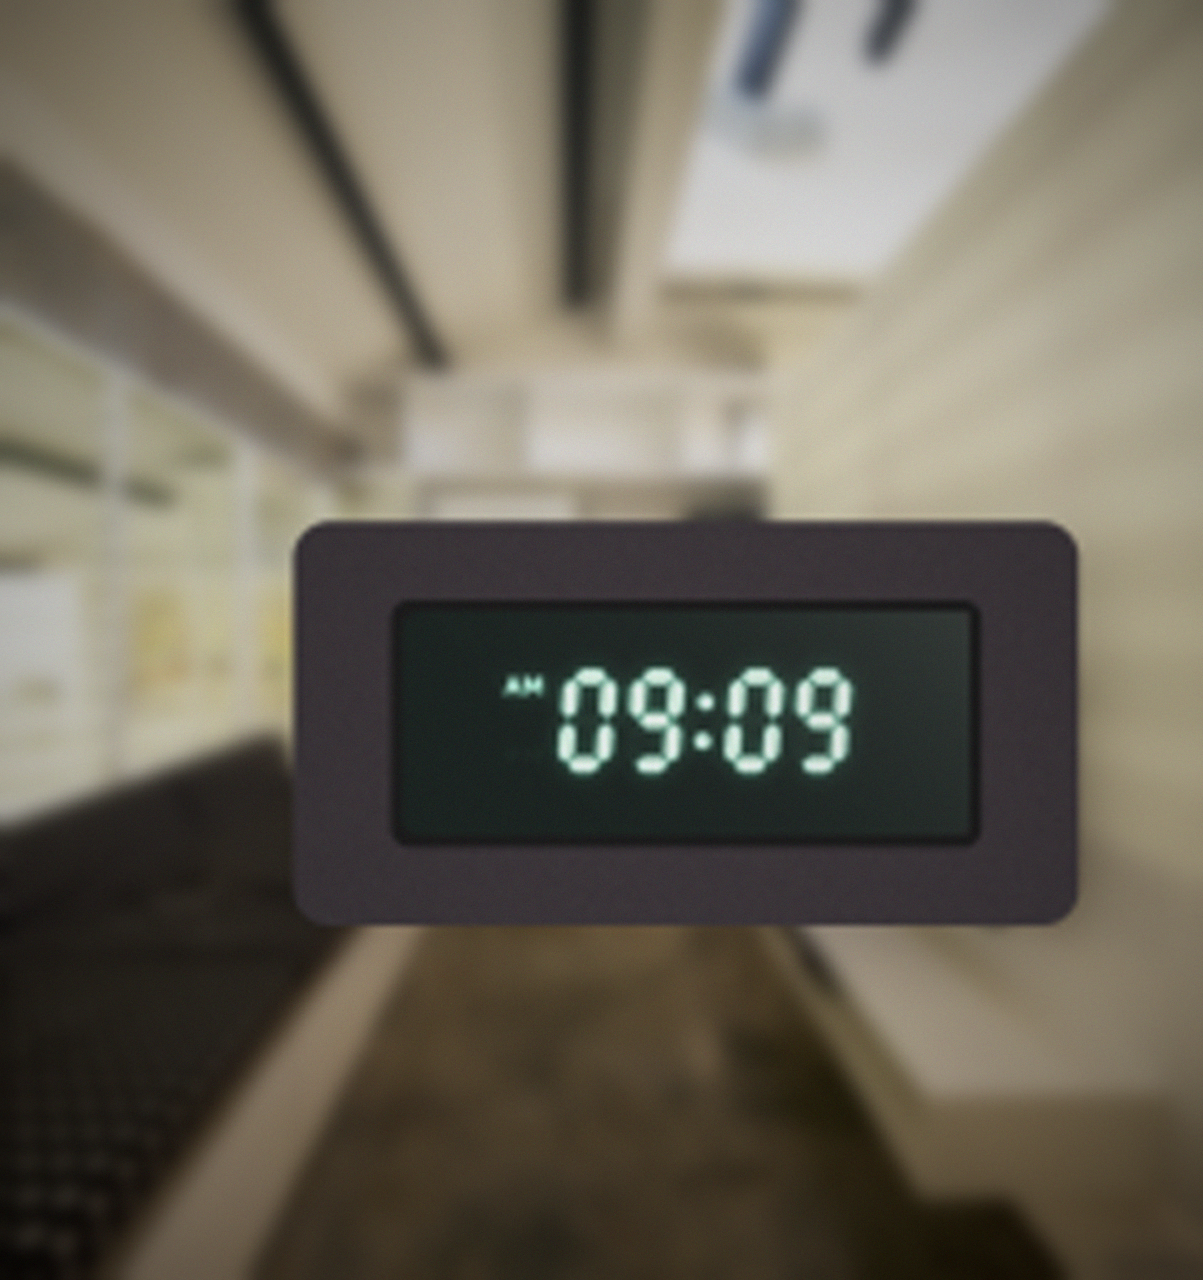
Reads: 9.09
